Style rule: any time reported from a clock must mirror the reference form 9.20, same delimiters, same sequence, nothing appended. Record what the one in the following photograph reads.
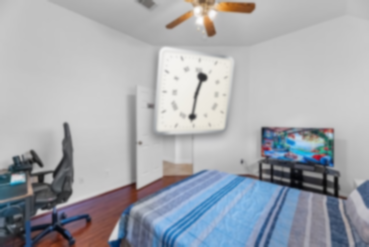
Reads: 12.31
